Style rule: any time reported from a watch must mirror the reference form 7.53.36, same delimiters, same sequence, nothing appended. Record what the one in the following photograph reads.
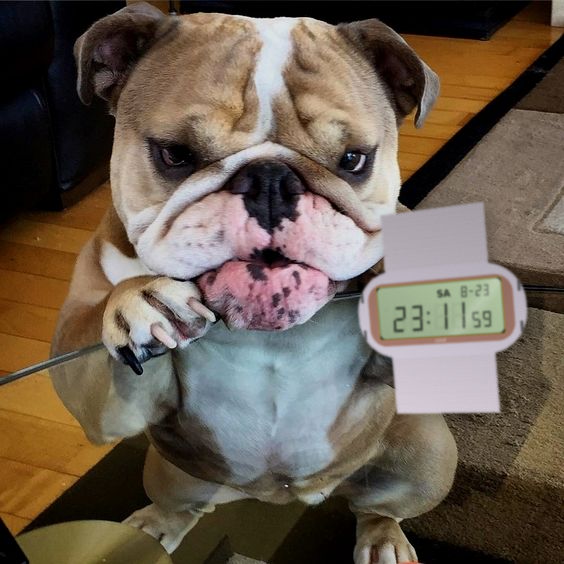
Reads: 23.11.59
